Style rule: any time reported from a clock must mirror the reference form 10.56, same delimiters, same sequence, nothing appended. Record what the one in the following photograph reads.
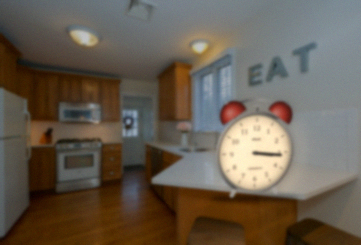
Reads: 3.16
